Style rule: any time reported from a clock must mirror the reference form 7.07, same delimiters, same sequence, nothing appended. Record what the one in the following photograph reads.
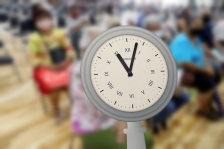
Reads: 11.03
